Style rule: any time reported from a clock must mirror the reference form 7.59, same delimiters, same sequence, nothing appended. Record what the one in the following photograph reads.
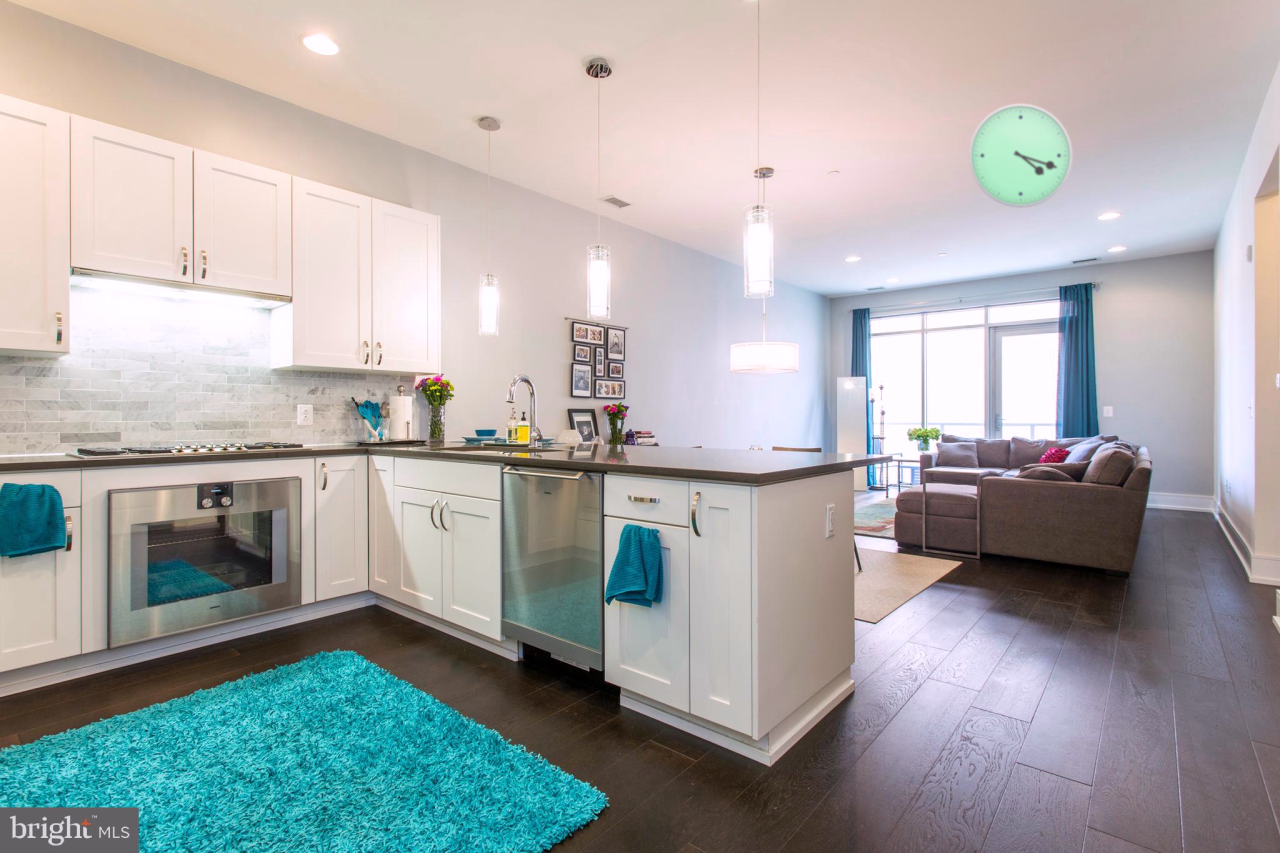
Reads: 4.18
